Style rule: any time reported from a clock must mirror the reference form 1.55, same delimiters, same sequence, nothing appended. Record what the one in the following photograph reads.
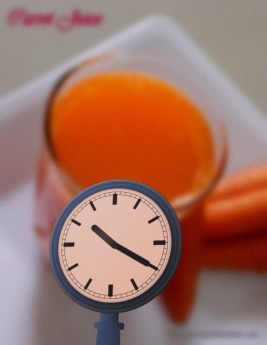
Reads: 10.20
